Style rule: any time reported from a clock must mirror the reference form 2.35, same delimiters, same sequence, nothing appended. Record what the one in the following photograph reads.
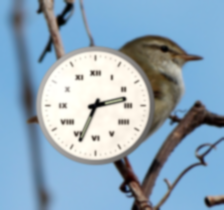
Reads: 2.34
